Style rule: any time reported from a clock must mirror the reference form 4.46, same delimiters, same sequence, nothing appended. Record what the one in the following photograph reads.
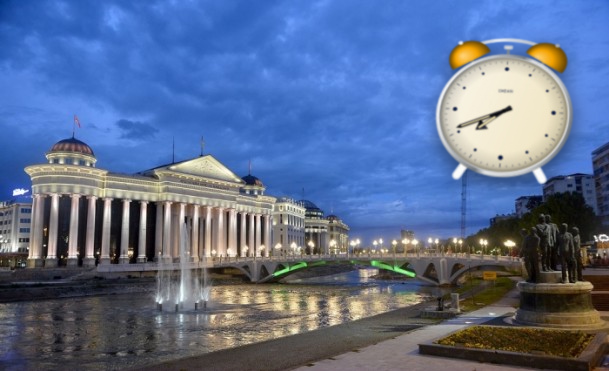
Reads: 7.41
